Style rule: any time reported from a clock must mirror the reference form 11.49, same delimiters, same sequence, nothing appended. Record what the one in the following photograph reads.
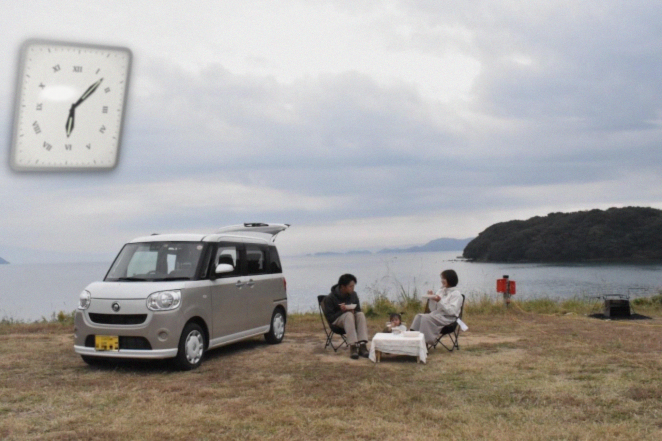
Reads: 6.07
